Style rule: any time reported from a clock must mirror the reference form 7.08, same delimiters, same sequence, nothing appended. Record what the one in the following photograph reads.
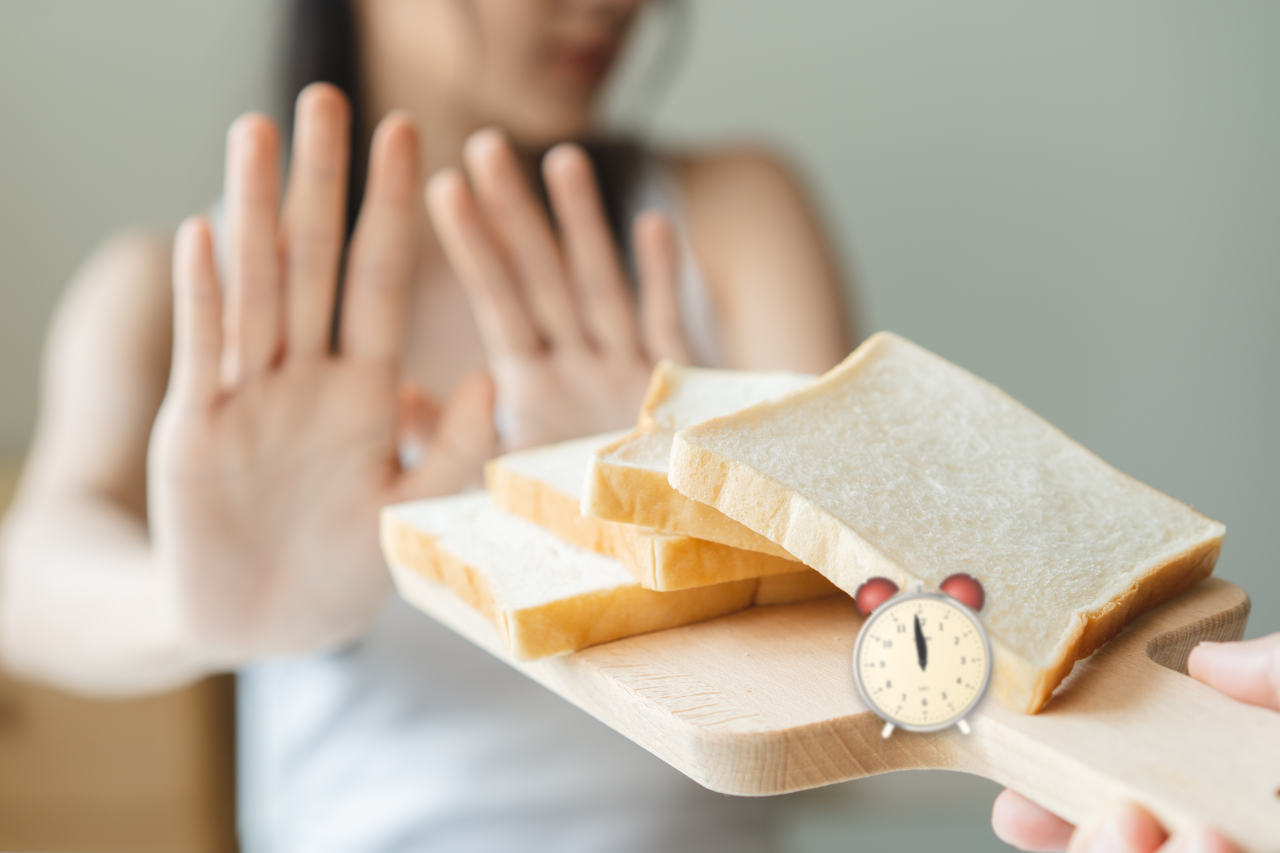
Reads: 11.59
